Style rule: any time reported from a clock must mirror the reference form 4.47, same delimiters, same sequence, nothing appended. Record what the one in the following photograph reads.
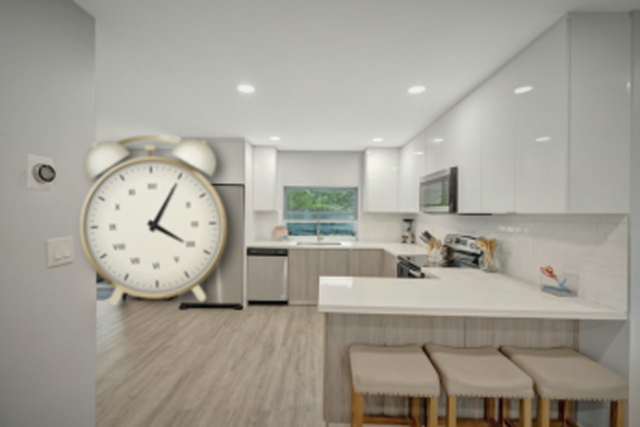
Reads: 4.05
